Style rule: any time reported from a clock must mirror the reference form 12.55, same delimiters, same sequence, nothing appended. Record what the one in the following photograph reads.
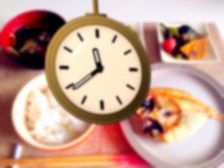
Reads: 11.39
